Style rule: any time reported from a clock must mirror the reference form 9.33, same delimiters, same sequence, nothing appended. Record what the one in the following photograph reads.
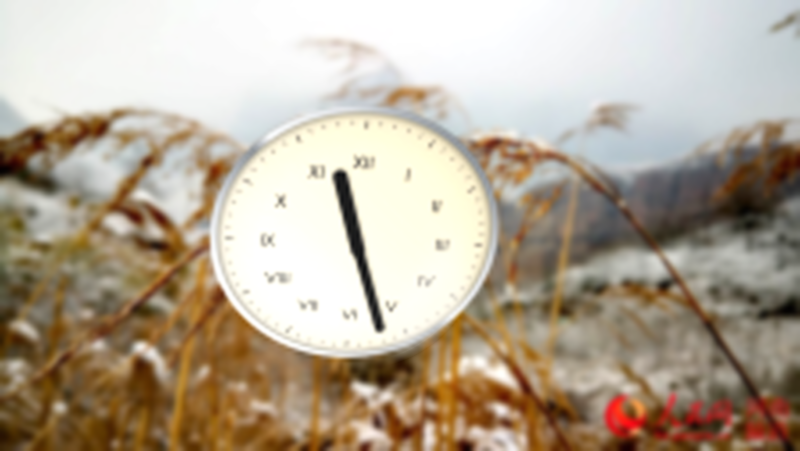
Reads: 11.27
